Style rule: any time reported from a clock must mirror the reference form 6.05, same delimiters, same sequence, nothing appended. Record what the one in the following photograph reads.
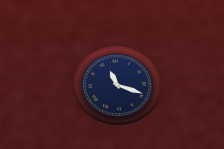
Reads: 11.19
